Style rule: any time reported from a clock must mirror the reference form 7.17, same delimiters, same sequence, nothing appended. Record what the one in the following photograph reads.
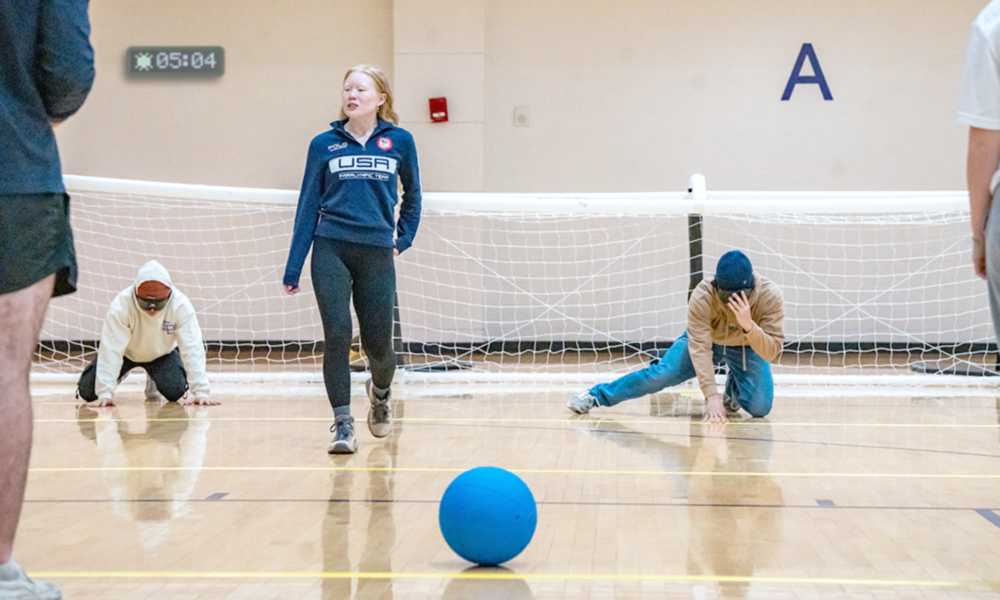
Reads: 5.04
